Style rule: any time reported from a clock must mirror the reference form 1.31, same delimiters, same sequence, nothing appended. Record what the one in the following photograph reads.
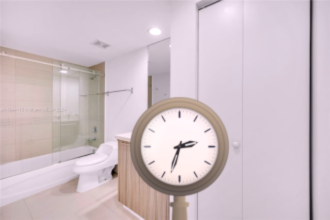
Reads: 2.33
